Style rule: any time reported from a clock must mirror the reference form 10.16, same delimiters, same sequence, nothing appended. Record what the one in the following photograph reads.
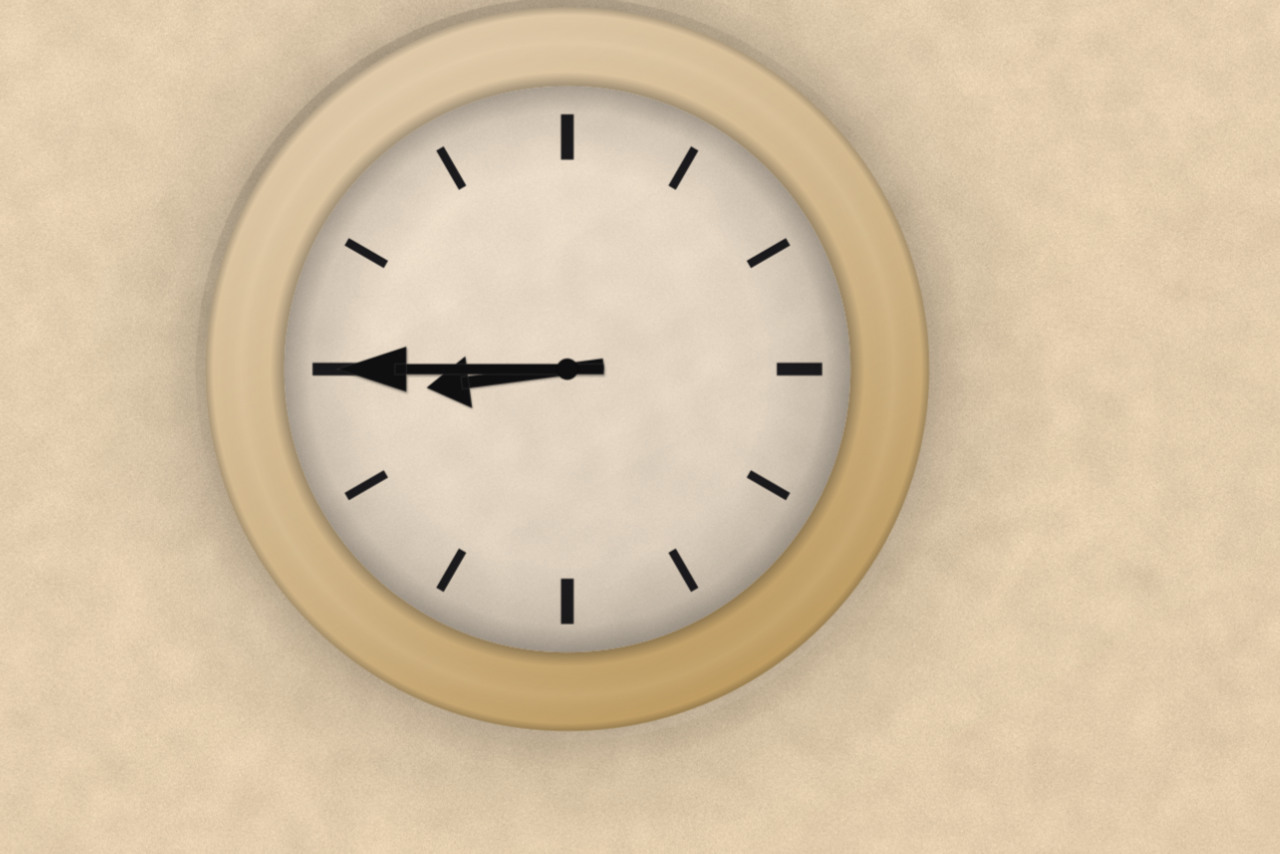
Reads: 8.45
